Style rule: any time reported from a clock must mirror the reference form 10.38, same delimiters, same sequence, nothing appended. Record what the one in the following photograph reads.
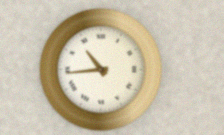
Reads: 10.44
